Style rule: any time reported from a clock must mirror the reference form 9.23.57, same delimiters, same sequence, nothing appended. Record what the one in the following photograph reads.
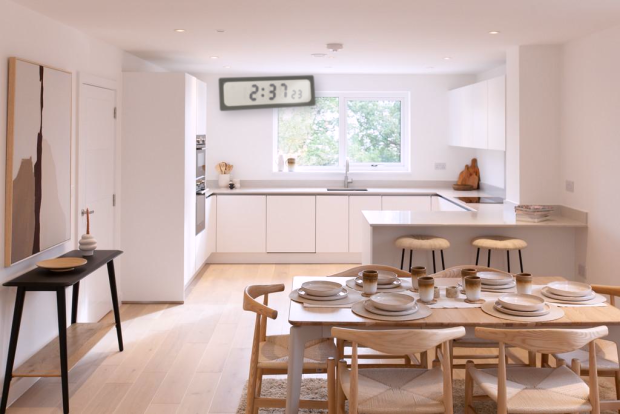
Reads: 2.37.23
